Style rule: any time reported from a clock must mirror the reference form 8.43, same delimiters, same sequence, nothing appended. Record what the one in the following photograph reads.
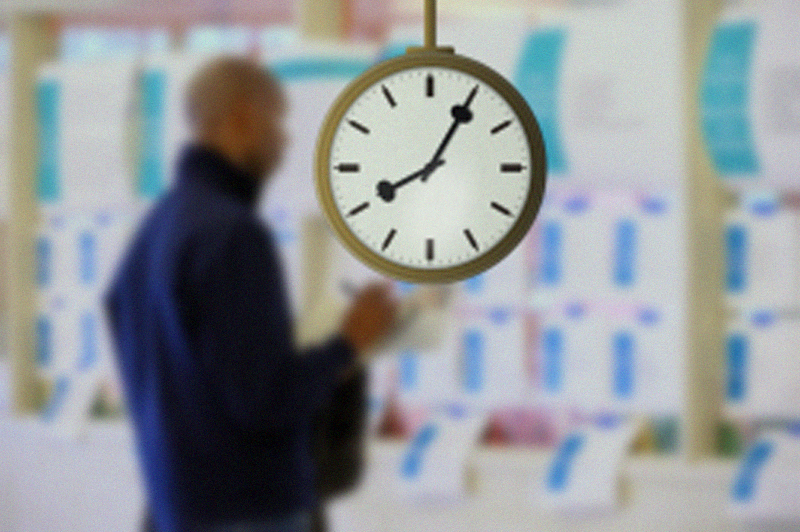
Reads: 8.05
